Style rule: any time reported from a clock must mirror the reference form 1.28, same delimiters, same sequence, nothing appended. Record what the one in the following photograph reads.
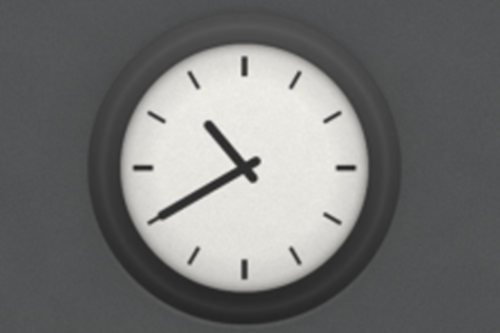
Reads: 10.40
